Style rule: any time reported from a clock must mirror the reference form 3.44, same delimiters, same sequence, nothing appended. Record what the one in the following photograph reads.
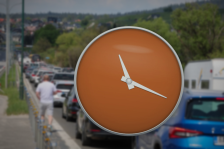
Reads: 11.19
